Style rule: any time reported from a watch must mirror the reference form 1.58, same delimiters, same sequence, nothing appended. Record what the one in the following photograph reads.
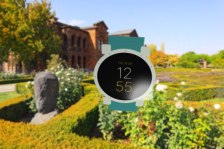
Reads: 12.55
